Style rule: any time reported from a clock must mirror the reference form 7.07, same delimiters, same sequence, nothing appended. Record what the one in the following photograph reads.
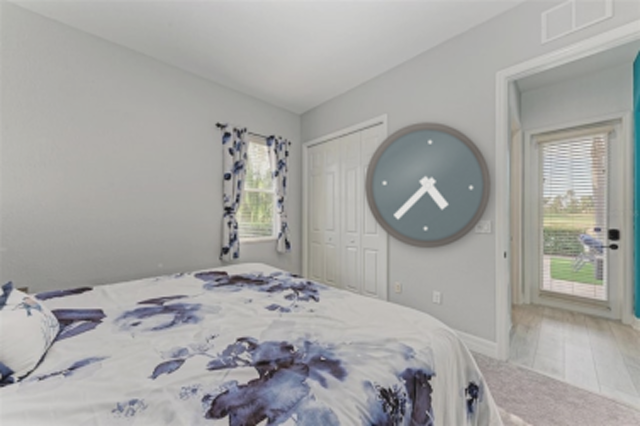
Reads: 4.37
